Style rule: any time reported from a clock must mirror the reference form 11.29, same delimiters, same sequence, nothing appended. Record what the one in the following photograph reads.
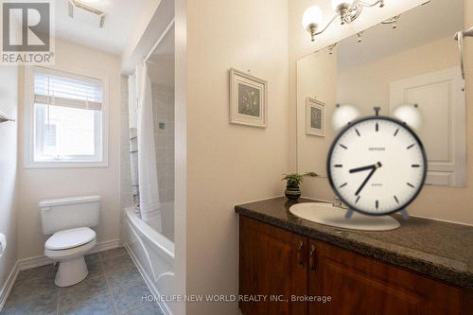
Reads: 8.36
